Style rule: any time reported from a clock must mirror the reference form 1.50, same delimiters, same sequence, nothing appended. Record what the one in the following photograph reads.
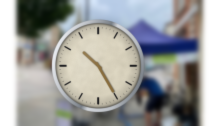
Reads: 10.25
